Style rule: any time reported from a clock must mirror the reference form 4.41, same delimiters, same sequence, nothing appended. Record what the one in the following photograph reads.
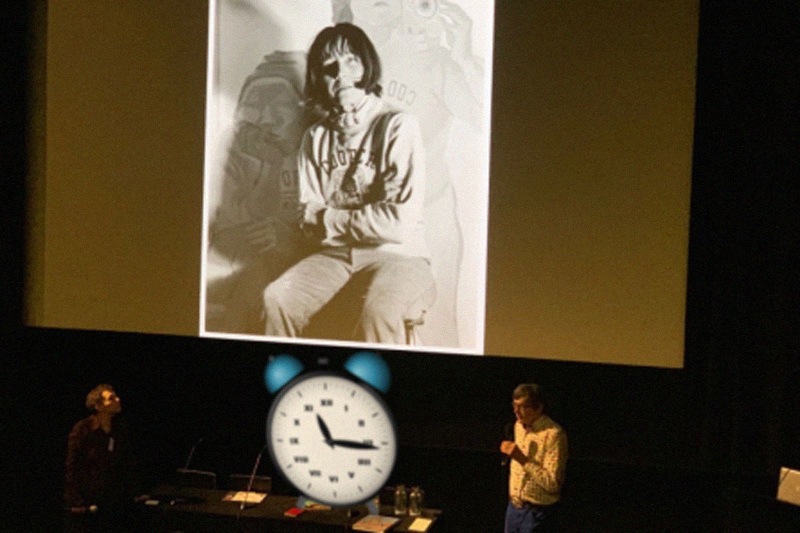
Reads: 11.16
